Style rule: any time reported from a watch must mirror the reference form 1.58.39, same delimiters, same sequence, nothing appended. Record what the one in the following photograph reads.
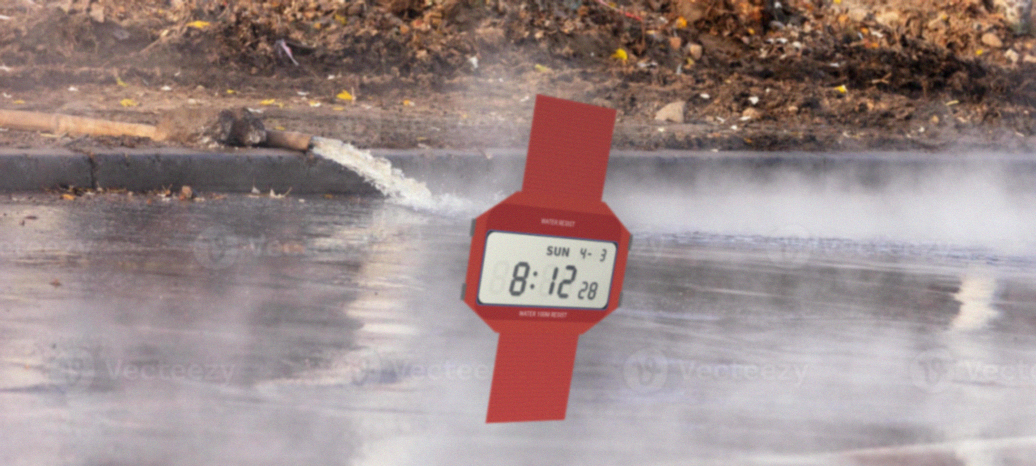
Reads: 8.12.28
